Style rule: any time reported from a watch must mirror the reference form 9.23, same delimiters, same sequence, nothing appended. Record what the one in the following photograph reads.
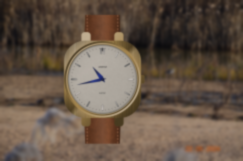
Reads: 10.43
